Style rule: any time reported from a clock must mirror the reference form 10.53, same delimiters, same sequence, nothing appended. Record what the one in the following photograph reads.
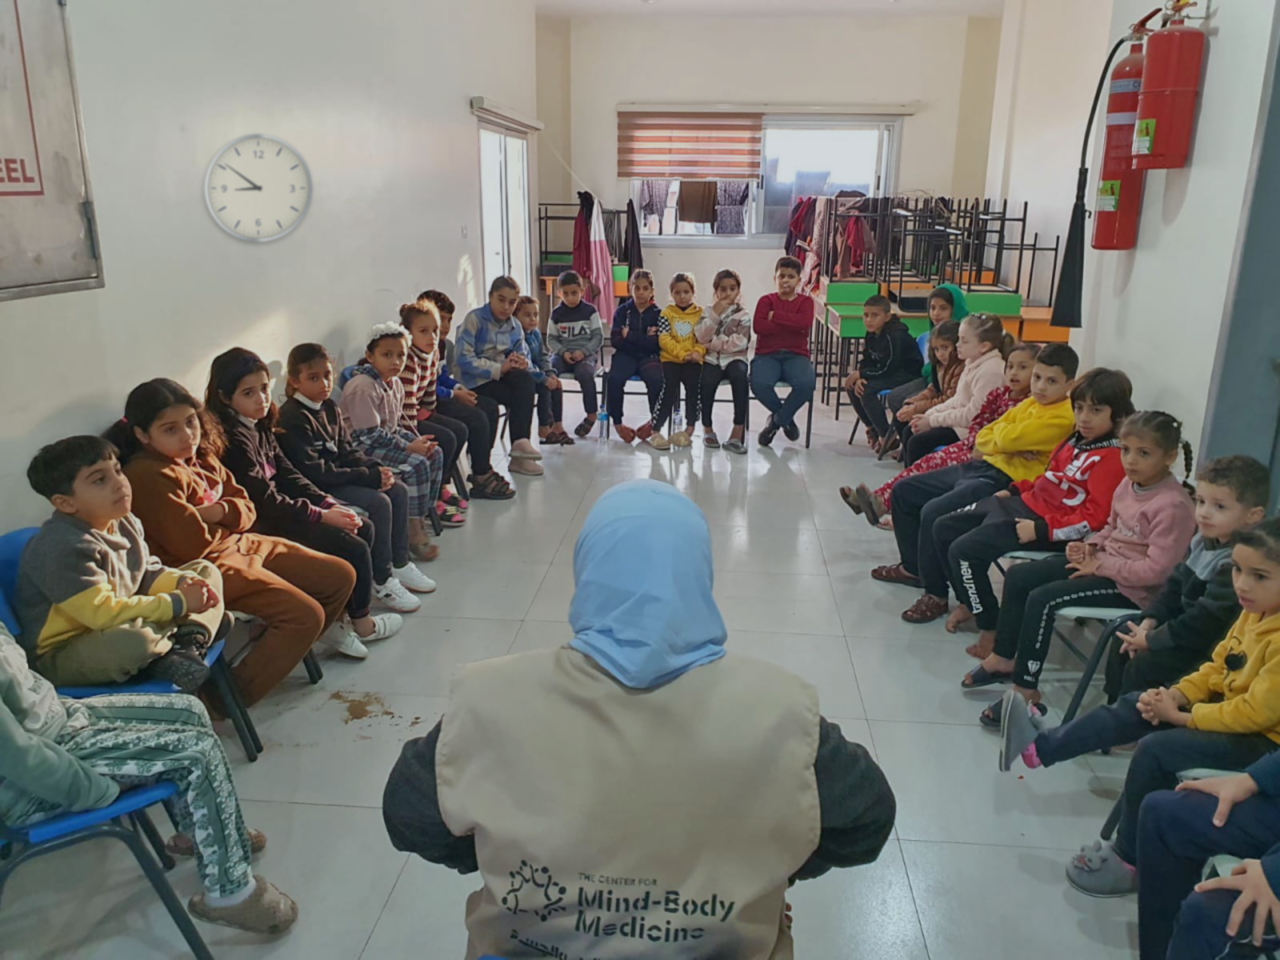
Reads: 8.51
